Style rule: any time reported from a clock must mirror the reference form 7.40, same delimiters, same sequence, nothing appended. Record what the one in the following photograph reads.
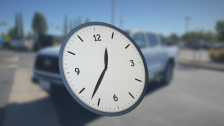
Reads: 12.37
